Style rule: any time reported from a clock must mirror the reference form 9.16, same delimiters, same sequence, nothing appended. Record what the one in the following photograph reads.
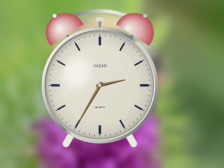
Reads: 2.35
